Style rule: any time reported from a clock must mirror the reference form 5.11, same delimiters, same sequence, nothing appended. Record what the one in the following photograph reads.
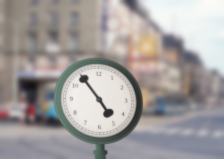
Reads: 4.54
